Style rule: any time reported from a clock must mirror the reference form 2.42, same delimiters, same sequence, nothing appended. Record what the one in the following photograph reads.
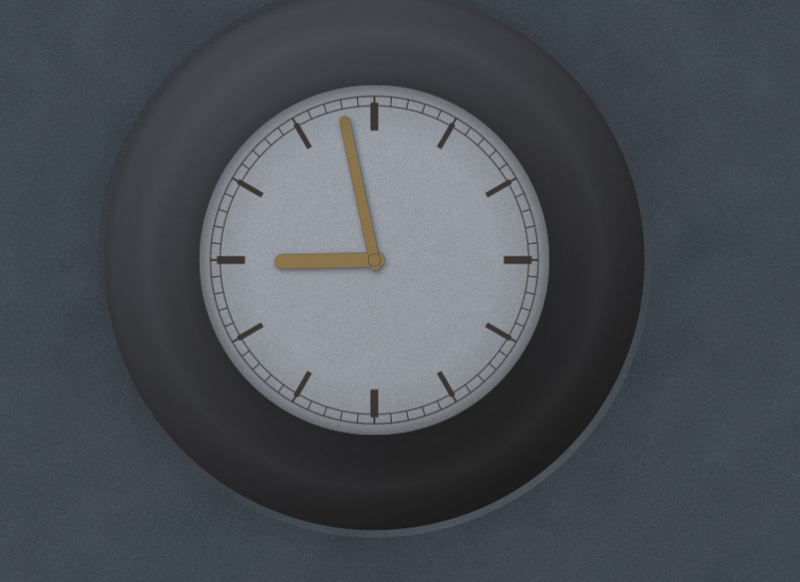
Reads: 8.58
